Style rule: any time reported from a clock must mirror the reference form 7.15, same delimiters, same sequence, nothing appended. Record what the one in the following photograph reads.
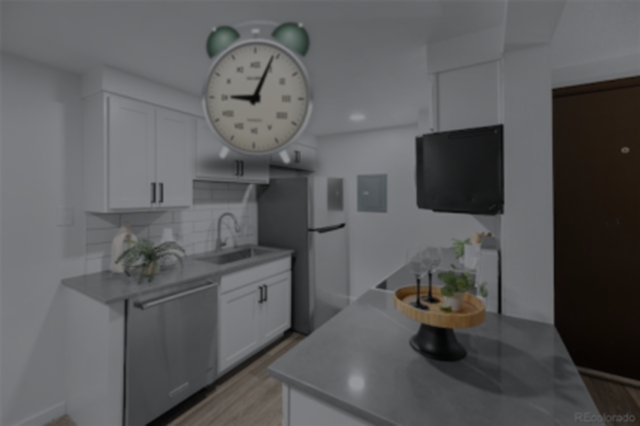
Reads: 9.04
